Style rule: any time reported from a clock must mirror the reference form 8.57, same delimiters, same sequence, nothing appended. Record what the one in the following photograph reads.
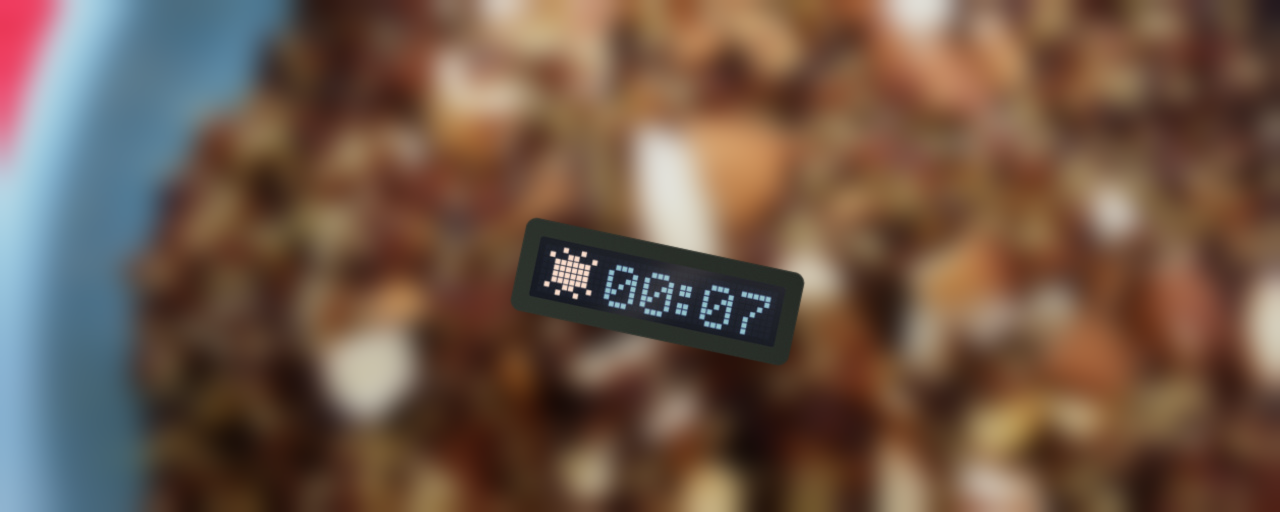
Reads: 0.07
